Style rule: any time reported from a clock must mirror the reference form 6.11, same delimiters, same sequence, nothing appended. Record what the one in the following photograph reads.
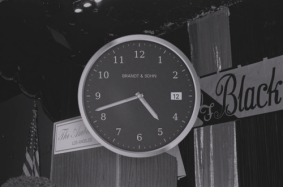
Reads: 4.42
